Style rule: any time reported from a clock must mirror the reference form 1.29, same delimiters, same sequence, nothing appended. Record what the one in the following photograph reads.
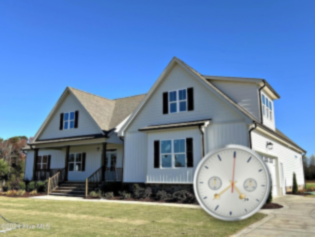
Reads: 4.38
